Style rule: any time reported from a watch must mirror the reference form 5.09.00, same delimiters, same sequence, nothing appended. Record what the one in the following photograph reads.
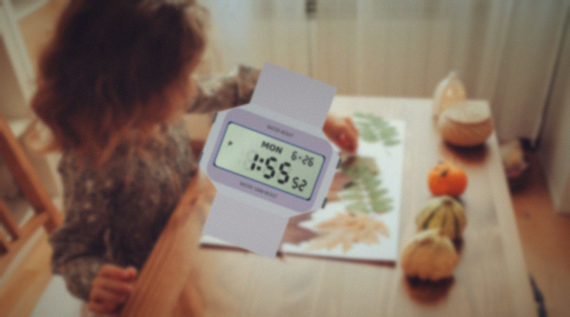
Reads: 1.55.52
